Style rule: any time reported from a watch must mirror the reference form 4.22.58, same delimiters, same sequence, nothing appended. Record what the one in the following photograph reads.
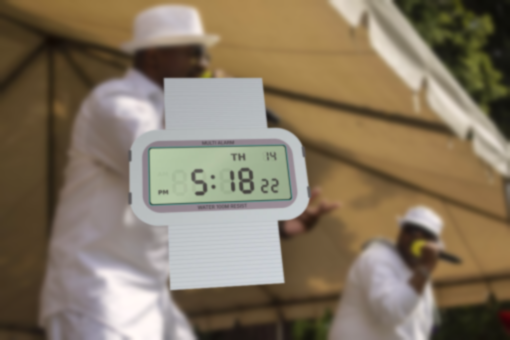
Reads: 5.18.22
